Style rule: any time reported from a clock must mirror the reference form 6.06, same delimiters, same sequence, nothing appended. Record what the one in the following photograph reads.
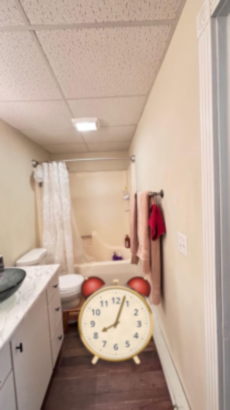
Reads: 8.03
